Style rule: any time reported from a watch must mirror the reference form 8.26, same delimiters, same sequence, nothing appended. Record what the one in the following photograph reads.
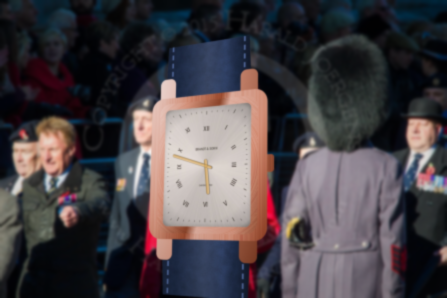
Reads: 5.48
